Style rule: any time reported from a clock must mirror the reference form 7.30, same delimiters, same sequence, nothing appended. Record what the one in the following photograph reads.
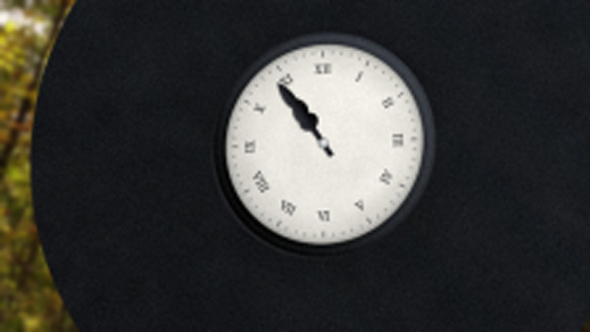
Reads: 10.54
